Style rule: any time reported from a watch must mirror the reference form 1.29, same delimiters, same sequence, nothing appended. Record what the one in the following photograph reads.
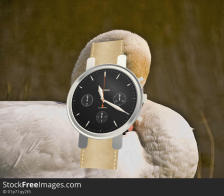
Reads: 11.20
